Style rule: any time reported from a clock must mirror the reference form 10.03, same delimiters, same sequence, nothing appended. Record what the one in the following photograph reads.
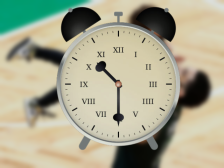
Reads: 10.30
